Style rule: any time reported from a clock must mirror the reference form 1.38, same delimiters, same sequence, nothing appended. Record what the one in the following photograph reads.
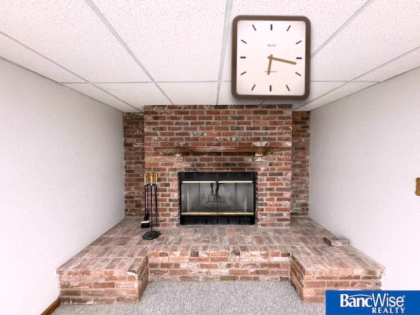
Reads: 6.17
